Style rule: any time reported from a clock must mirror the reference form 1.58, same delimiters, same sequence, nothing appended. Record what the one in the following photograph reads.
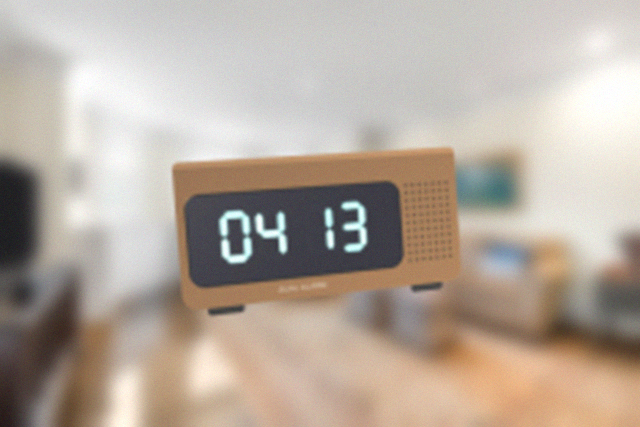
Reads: 4.13
